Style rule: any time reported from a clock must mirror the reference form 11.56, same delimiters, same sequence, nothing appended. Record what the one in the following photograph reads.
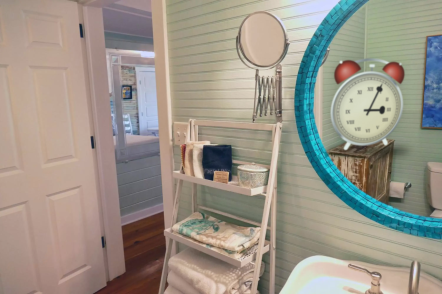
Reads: 3.04
